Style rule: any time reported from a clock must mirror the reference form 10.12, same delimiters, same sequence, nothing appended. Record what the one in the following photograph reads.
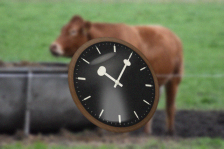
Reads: 10.05
